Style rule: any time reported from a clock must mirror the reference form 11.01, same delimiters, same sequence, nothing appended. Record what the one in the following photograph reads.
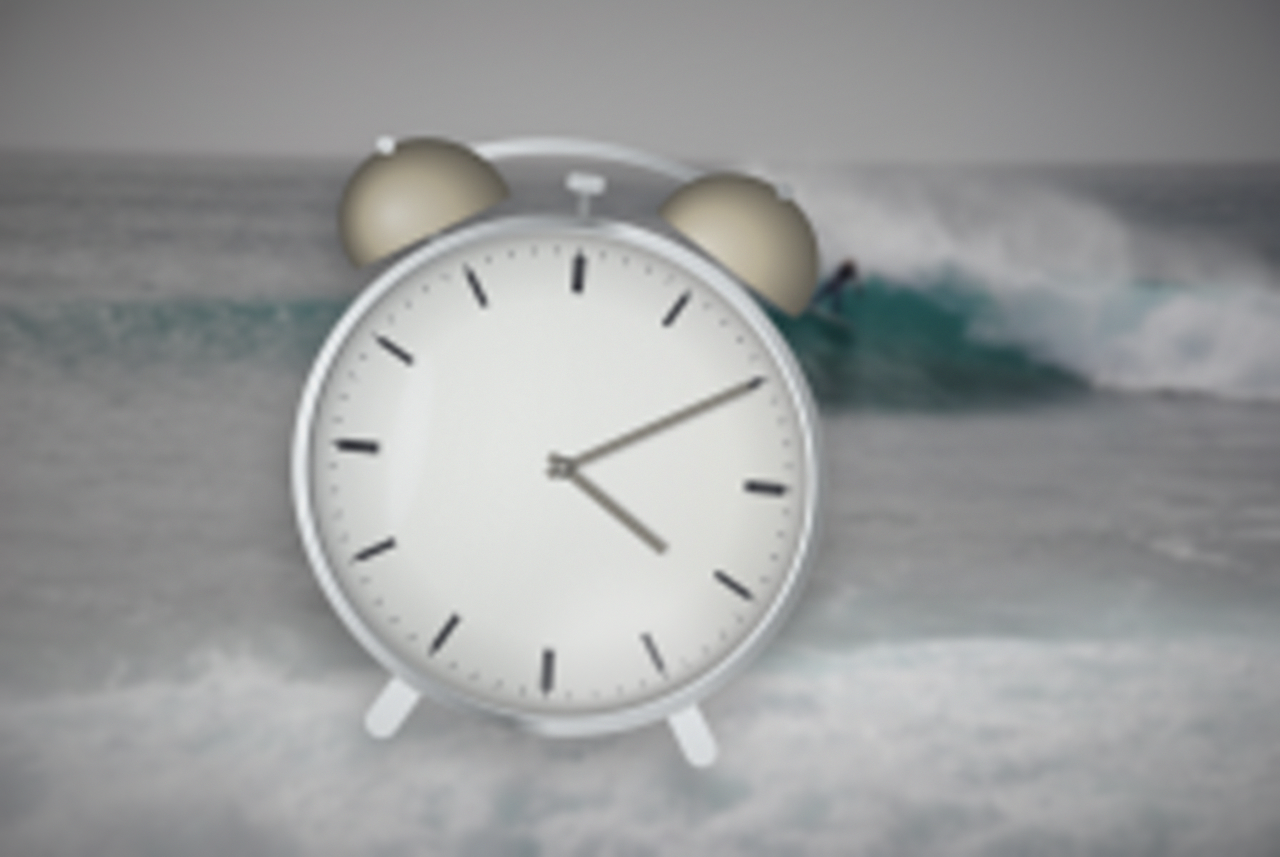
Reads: 4.10
